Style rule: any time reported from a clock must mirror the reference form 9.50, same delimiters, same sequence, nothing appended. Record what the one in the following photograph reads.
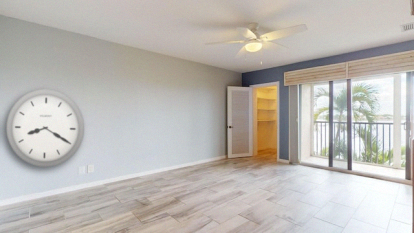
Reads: 8.20
